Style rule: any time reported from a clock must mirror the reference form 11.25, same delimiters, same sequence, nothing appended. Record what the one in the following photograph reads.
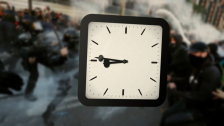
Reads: 8.46
